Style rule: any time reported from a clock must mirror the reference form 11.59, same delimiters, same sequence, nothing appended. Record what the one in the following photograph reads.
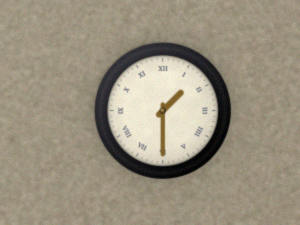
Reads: 1.30
